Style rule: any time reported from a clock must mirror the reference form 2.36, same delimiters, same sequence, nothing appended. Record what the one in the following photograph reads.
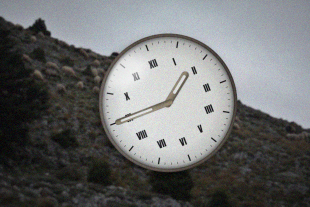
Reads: 1.45
